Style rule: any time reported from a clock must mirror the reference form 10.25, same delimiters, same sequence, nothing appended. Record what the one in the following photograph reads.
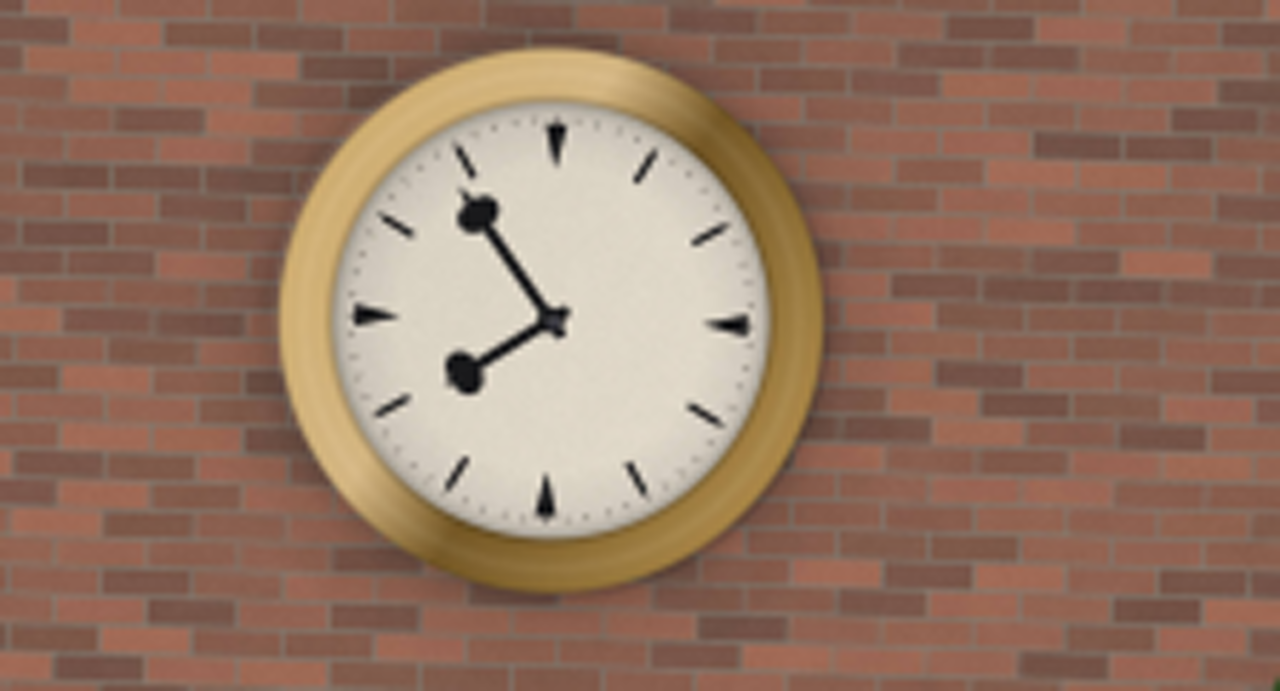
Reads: 7.54
